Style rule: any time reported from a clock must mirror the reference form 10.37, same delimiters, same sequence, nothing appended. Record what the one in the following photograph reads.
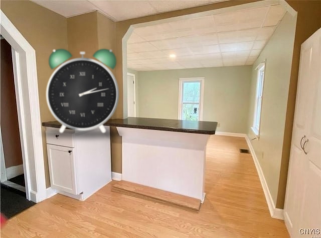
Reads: 2.13
